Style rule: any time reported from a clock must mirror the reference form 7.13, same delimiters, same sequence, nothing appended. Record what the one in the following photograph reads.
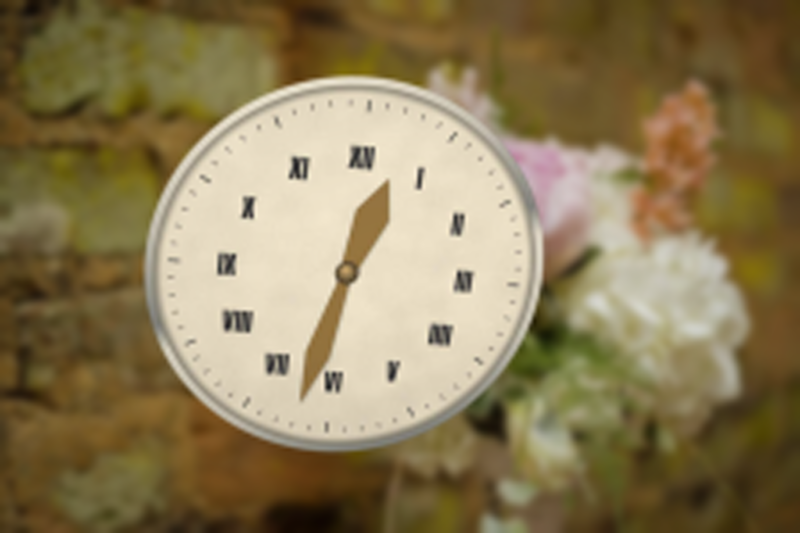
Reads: 12.32
